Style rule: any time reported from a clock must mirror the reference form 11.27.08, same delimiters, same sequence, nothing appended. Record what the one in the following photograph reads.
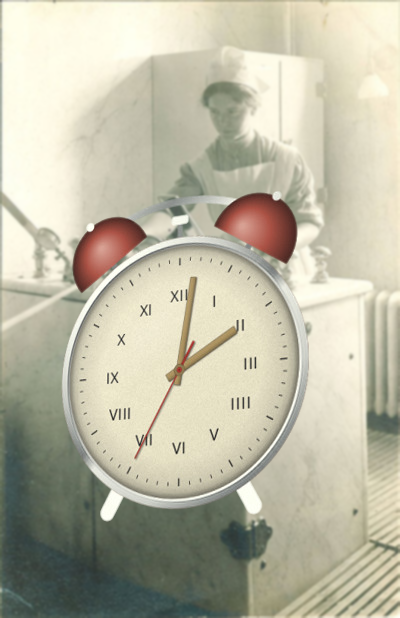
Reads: 2.01.35
